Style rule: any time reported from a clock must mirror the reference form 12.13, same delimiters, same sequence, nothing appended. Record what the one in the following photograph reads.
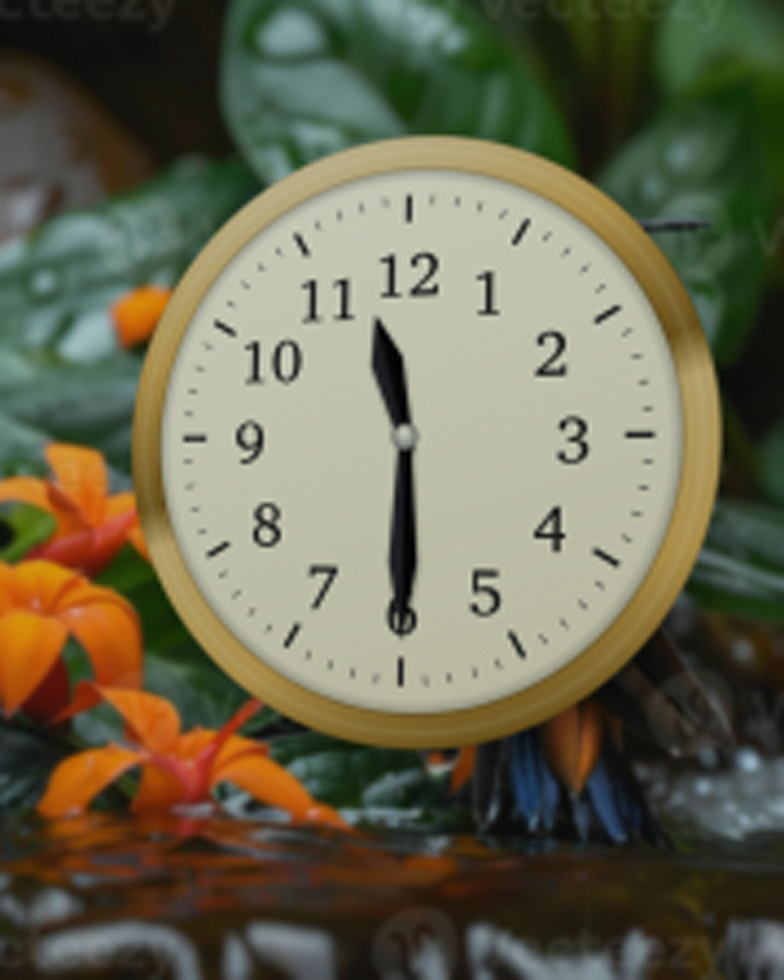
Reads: 11.30
